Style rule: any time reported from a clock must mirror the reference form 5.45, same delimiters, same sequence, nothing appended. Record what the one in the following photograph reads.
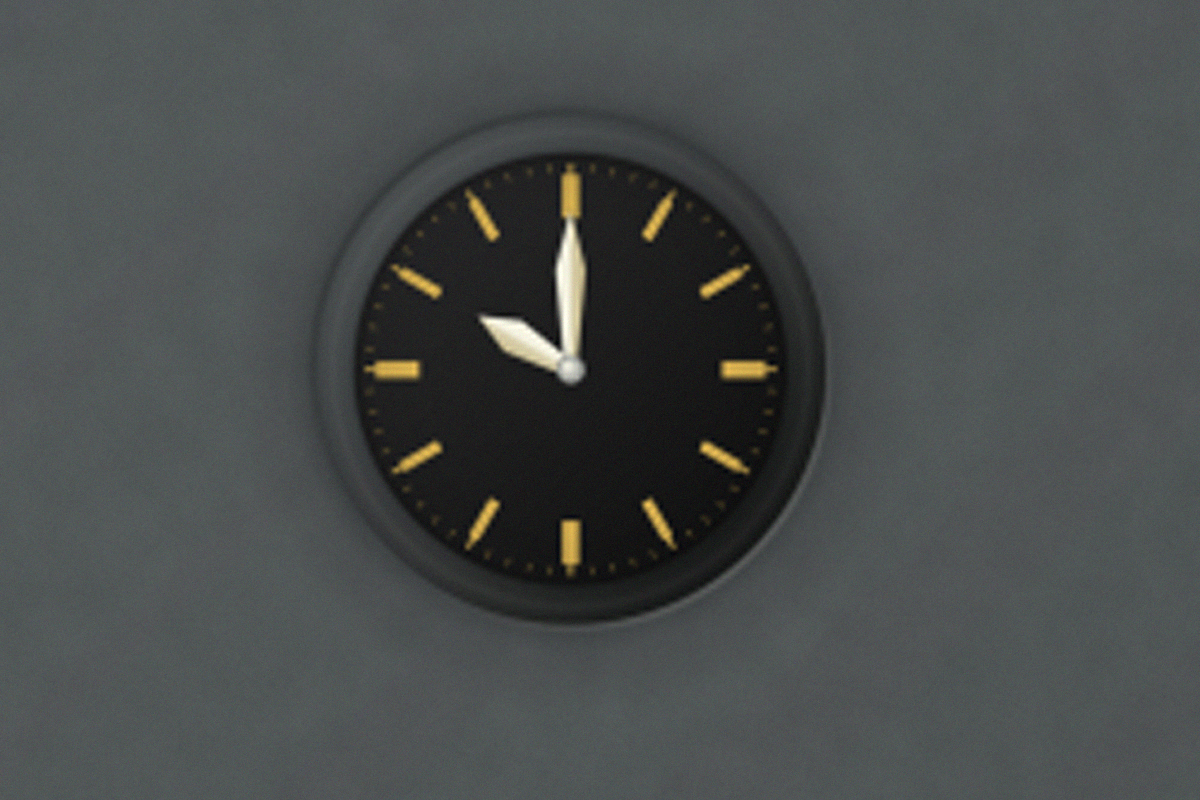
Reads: 10.00
